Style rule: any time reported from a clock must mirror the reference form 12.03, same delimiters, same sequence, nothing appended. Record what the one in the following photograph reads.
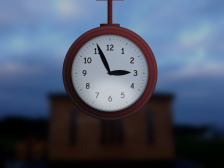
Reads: 2.56
